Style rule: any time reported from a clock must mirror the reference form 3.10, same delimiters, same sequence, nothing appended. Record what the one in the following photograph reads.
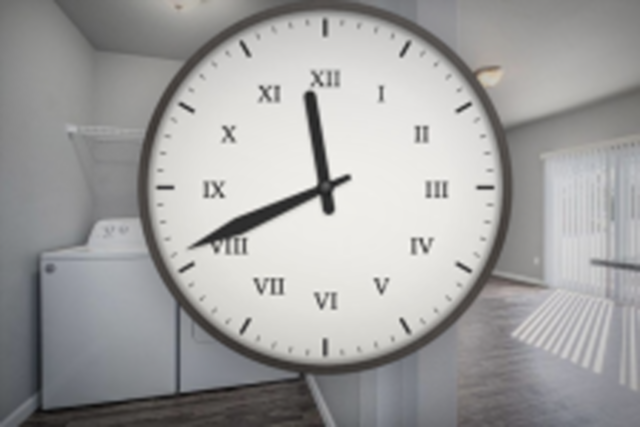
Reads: 11.41
